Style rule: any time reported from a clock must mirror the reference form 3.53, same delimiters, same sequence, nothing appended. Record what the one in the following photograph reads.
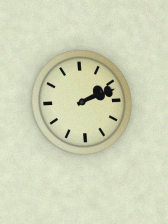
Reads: 2.12
